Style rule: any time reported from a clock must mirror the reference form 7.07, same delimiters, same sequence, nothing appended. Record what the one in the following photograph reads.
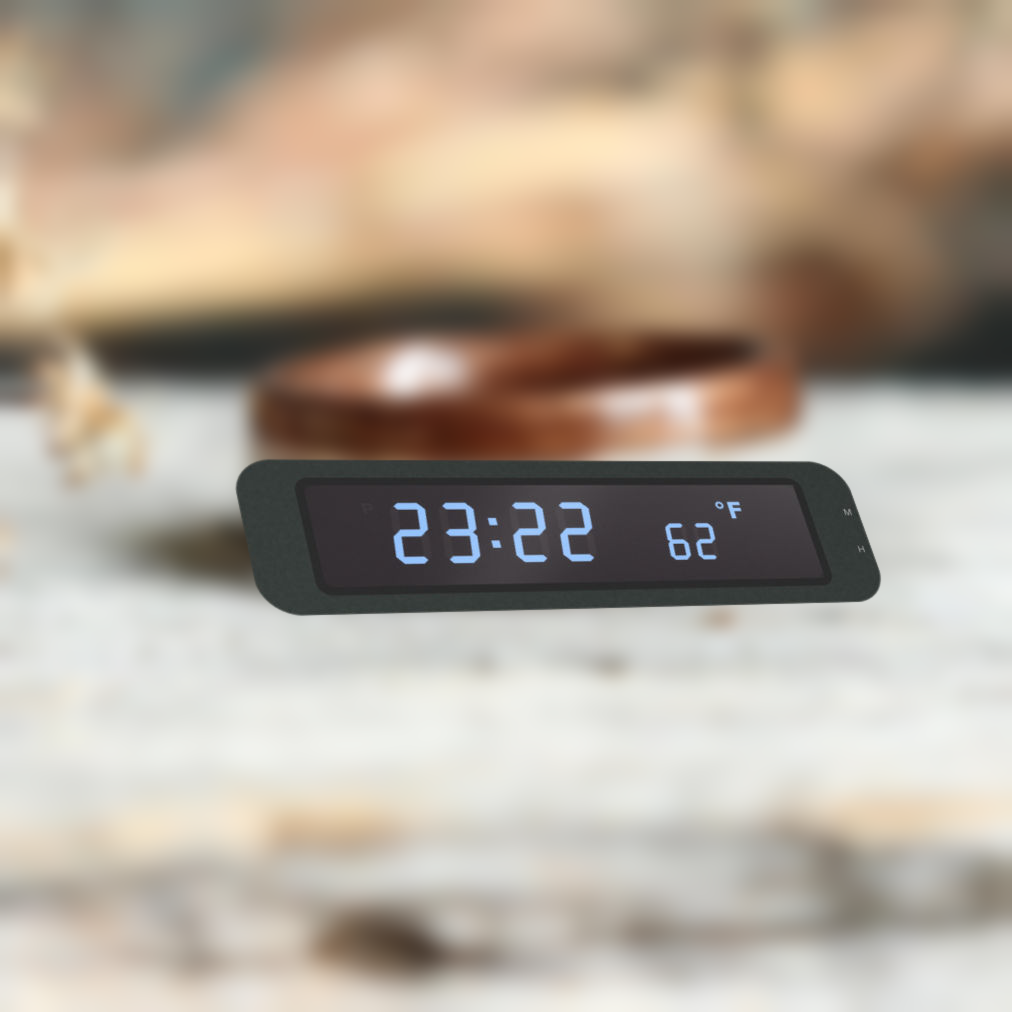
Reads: 23.22
